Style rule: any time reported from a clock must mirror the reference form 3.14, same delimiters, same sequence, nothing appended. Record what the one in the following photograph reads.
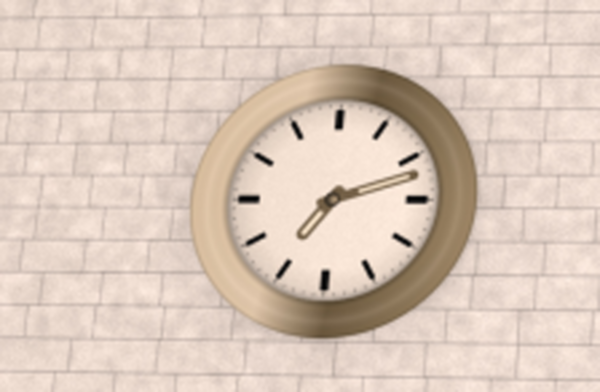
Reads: 7.12
